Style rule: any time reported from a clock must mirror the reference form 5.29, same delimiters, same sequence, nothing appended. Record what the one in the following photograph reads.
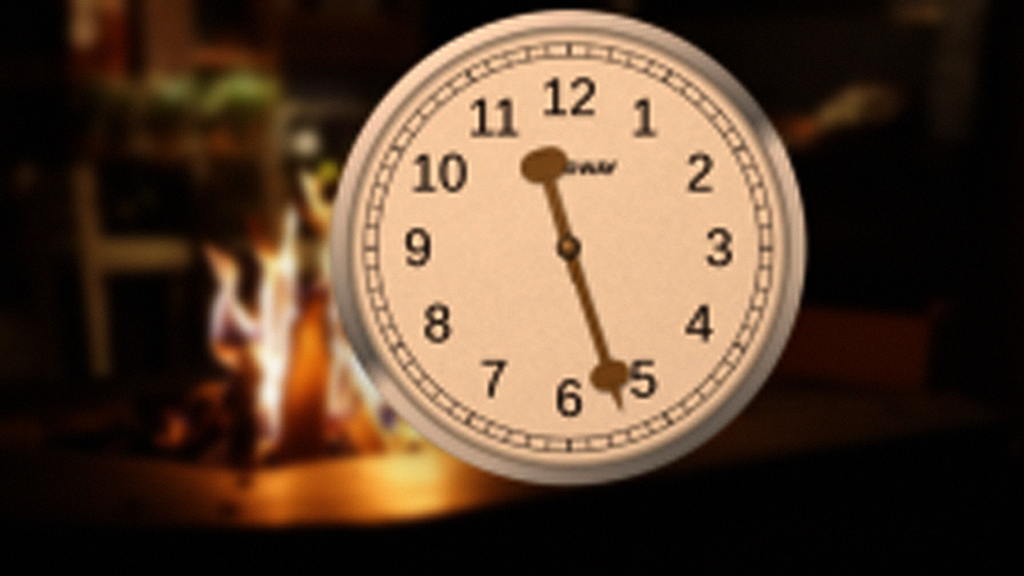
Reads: 11.27
